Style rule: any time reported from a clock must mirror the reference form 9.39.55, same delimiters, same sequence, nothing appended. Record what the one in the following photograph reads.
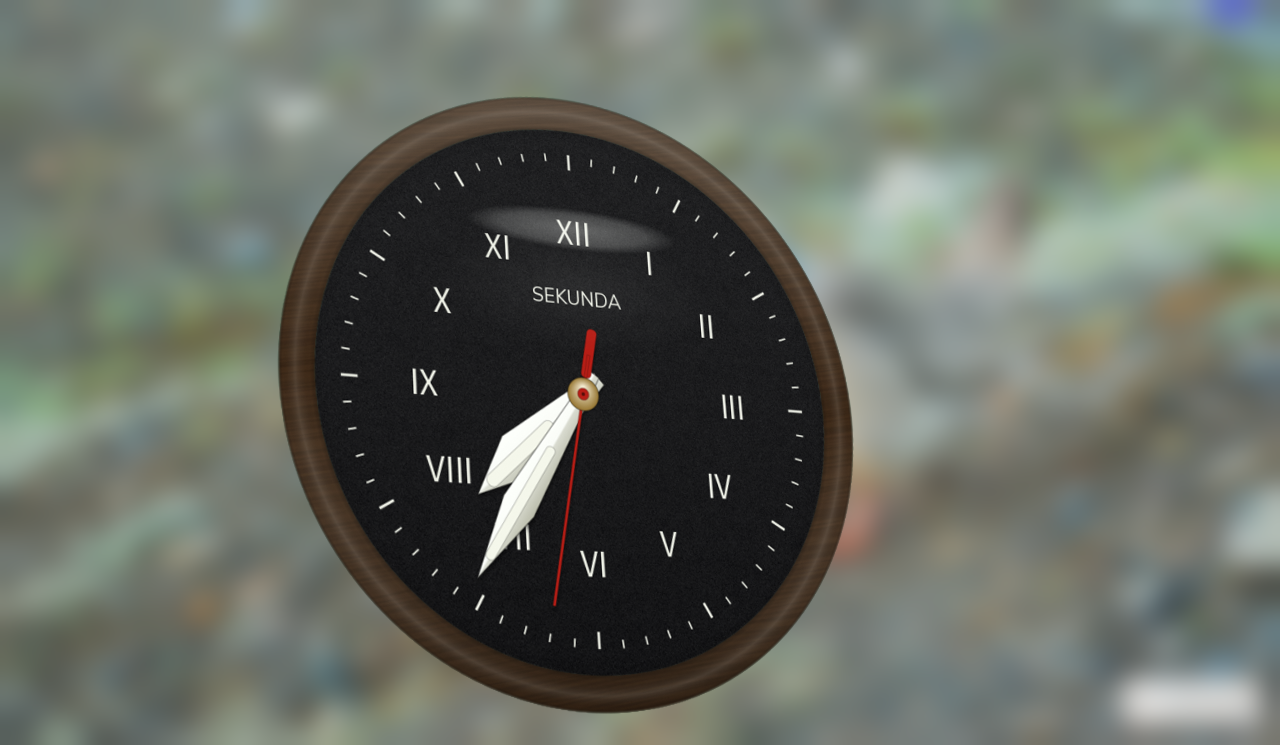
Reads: 7.35.32
